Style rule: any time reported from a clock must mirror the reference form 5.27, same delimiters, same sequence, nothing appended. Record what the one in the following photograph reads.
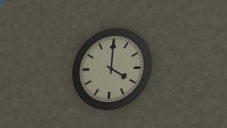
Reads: 4.00
